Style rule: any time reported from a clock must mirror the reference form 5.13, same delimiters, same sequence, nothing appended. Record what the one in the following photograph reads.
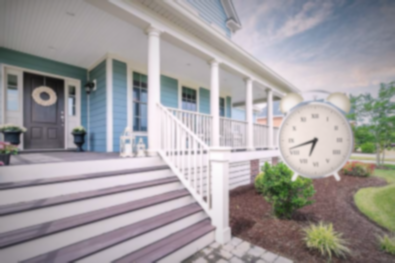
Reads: 6.42
